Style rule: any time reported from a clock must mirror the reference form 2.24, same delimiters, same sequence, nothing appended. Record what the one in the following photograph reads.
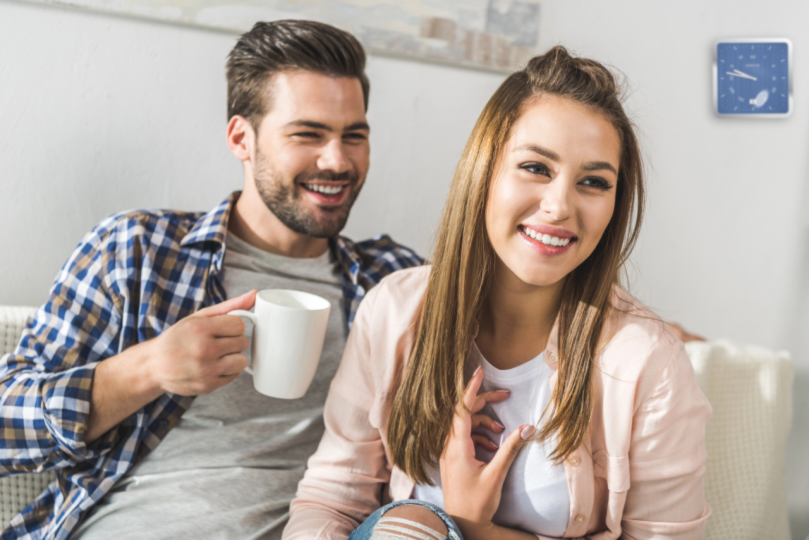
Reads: 9.47
